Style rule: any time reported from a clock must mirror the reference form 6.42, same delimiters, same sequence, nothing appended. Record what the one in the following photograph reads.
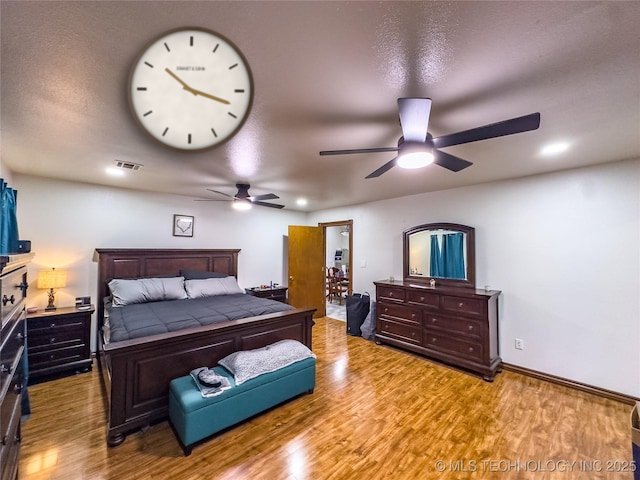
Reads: 10.18
